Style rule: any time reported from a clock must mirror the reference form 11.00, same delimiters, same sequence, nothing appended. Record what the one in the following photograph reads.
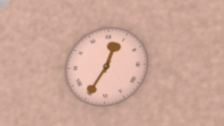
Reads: 12.35
